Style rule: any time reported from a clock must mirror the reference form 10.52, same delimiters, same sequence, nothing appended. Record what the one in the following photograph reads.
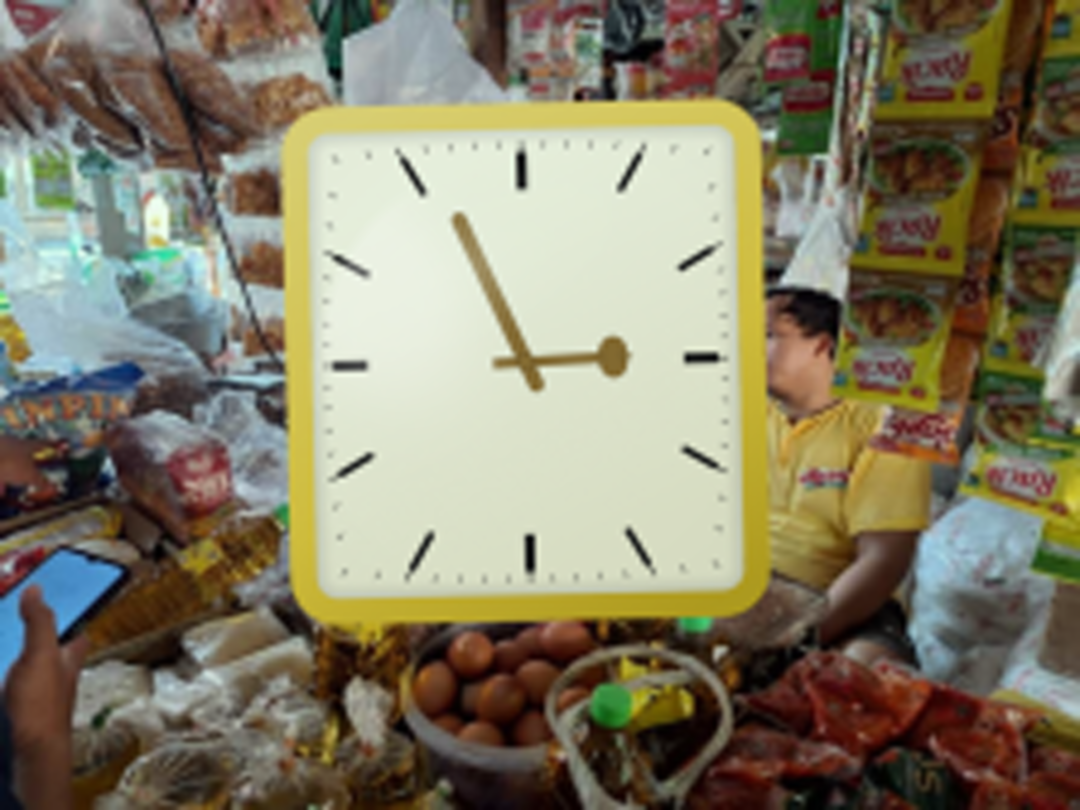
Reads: 2.56
